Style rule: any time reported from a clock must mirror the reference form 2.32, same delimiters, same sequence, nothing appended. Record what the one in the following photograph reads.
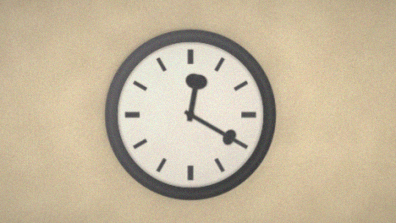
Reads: 12.20
